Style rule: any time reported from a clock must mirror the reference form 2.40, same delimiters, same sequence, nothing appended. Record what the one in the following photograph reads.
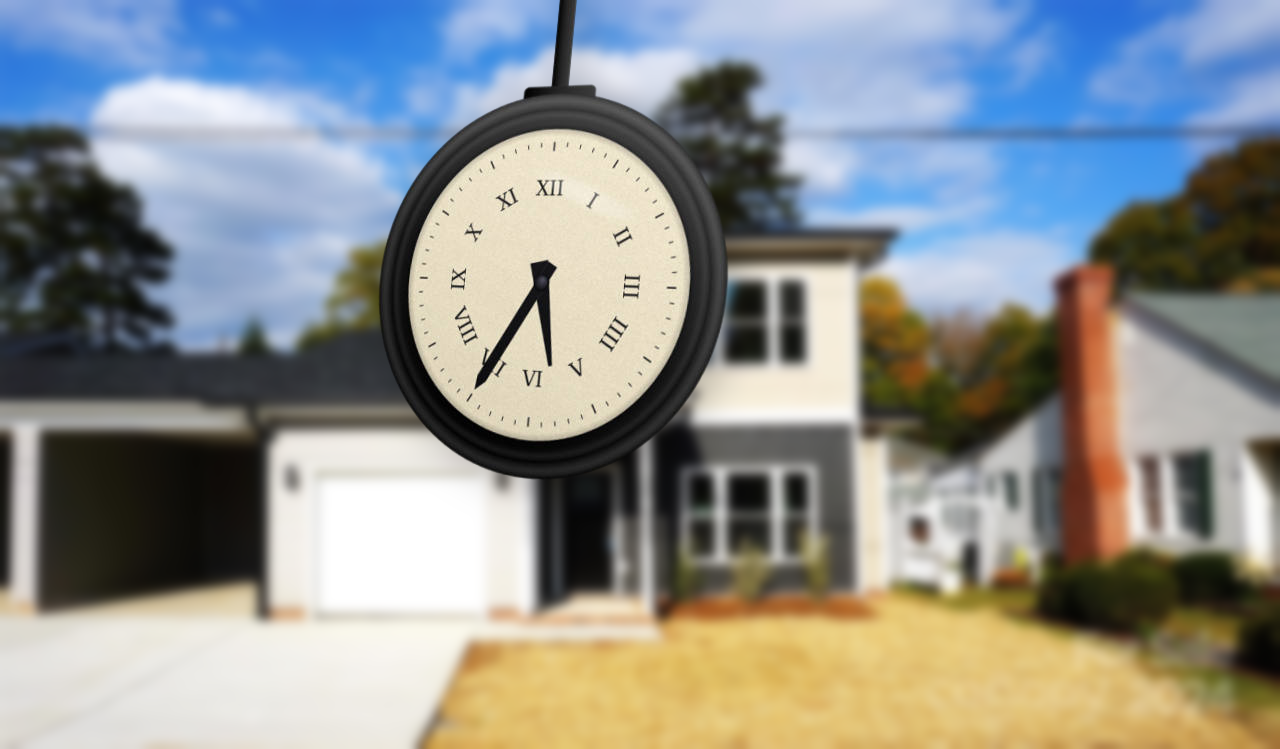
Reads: 5.35
